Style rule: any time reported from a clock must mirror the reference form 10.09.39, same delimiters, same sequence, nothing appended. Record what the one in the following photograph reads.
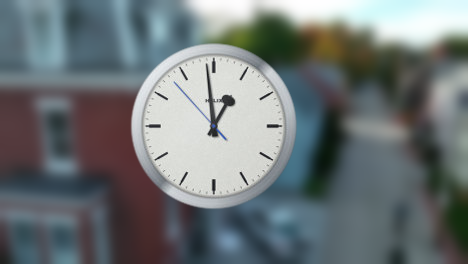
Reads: 12.58.53
